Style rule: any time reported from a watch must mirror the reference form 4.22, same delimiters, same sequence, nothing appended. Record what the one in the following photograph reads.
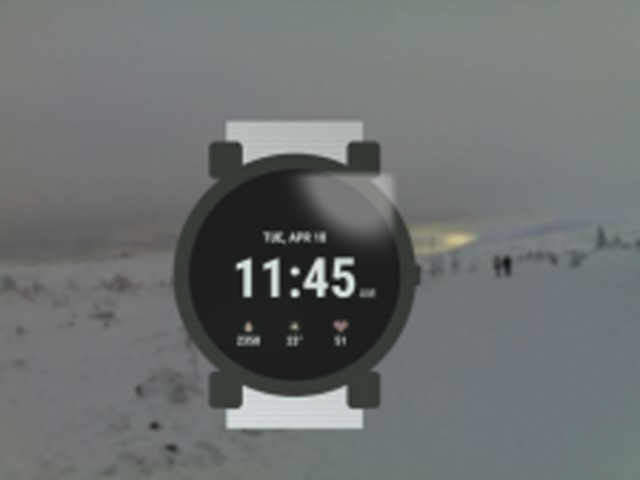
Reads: 11.45
